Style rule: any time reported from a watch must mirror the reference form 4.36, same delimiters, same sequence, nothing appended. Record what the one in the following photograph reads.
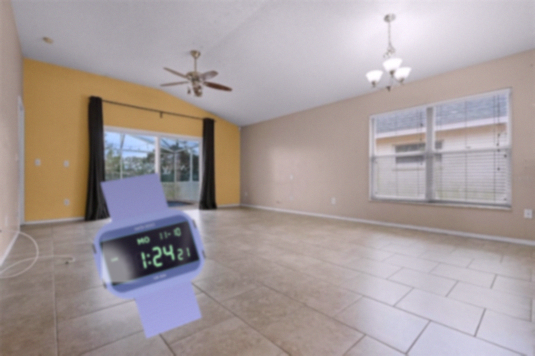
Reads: 1.24
